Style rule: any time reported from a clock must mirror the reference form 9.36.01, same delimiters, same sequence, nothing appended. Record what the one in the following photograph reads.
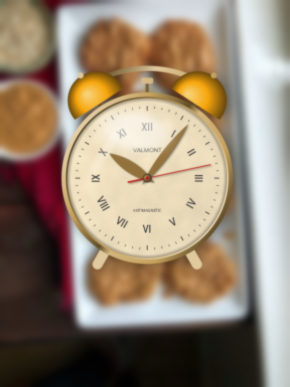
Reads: 10.06.13
